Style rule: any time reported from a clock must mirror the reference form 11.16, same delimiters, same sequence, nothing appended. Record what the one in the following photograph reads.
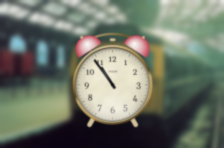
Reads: 10.54
